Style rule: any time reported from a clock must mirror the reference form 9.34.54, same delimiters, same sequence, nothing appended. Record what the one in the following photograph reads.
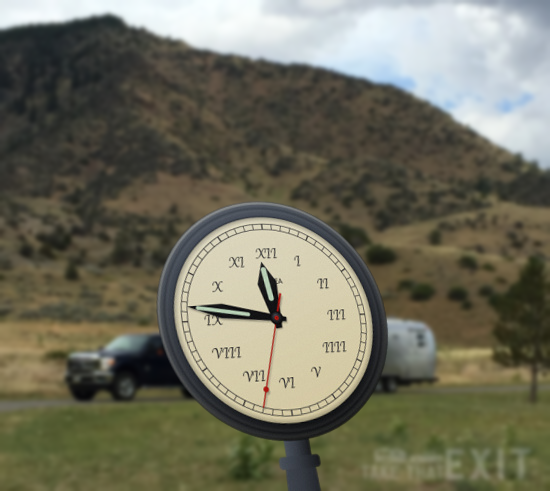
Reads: 11.46.33
